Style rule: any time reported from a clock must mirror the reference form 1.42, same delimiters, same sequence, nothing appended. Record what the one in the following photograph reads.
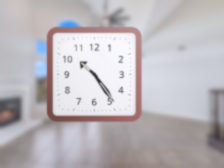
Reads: 10.24
